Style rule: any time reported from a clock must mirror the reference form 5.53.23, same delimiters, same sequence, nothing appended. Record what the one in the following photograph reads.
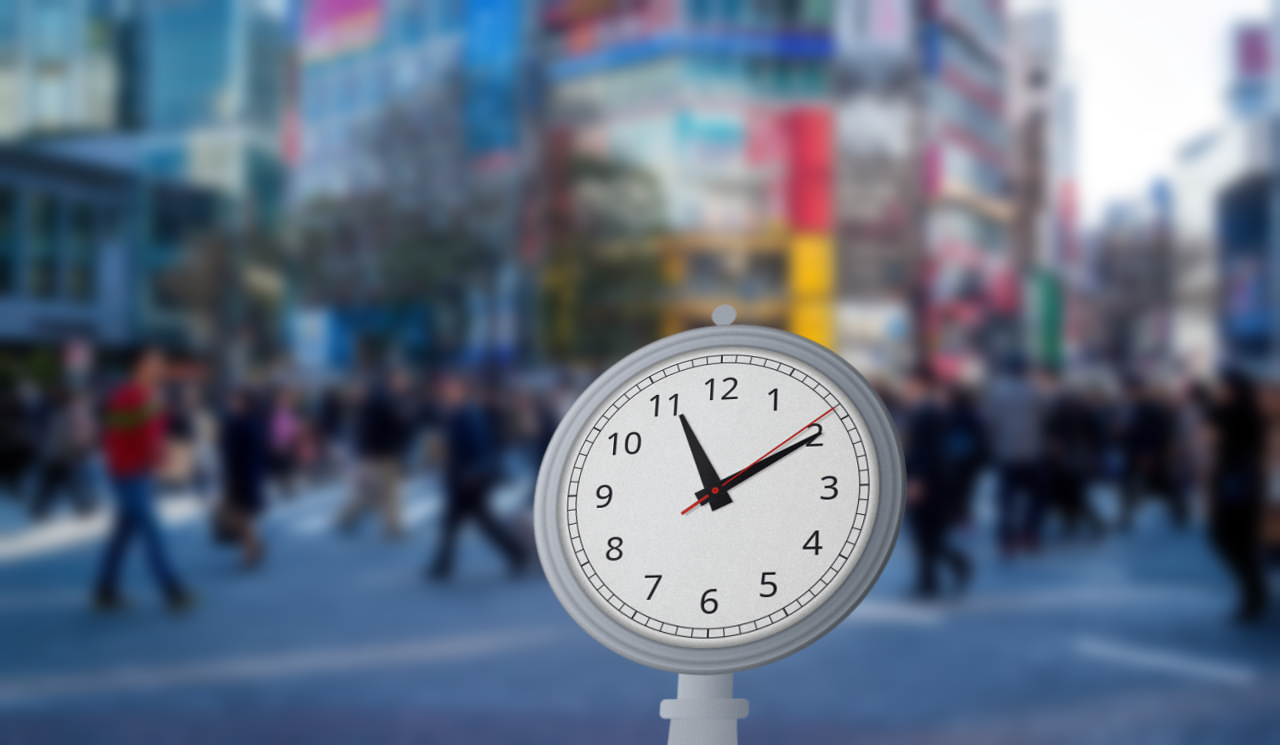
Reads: 11.10.09
